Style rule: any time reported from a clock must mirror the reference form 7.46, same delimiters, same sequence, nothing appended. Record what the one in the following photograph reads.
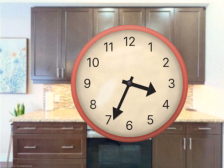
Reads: 3.34
